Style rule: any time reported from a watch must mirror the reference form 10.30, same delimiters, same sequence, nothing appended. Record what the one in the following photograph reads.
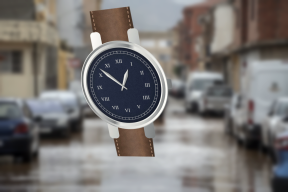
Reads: 12.52
